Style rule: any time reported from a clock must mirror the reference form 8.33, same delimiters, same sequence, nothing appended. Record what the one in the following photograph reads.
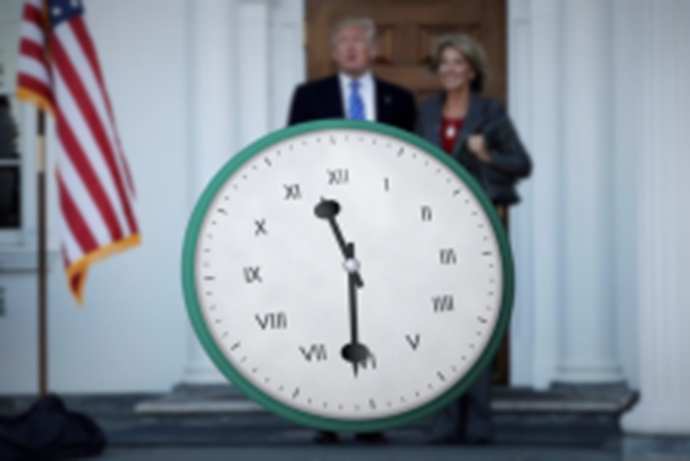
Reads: 11.31
